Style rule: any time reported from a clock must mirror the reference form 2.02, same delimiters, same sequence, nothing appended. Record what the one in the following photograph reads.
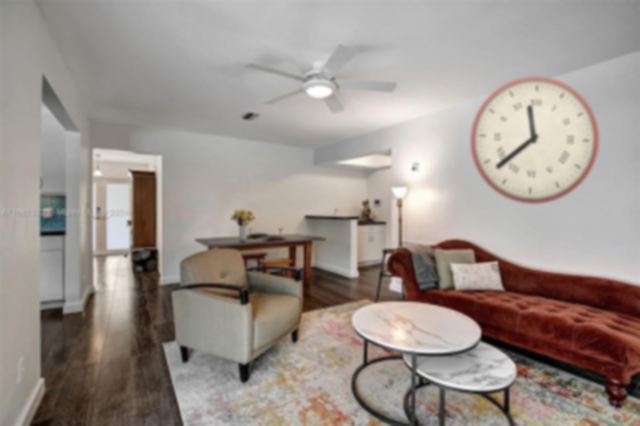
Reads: 11.38
